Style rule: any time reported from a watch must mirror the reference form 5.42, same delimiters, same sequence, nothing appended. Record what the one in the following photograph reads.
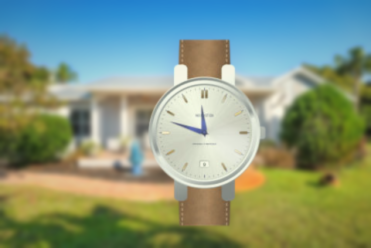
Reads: 11.48
